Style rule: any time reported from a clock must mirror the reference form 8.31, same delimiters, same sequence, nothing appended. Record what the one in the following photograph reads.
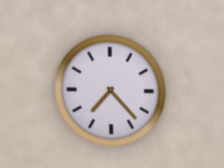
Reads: 7.23
